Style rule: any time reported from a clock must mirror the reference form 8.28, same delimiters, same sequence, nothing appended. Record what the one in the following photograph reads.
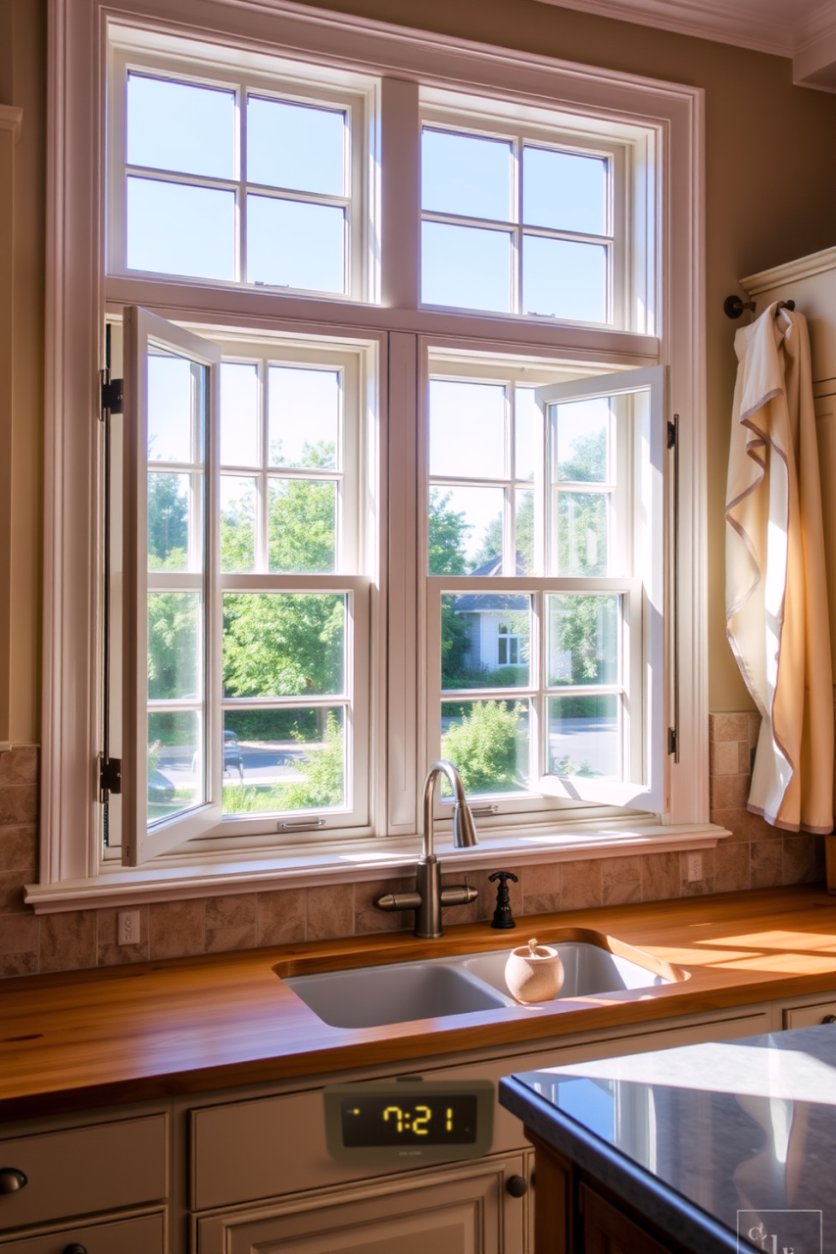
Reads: 7.21
